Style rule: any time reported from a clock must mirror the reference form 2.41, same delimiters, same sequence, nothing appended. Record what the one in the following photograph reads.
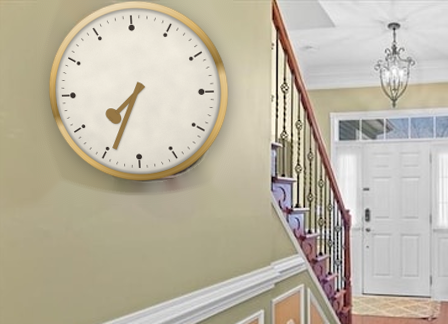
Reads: 7.34
